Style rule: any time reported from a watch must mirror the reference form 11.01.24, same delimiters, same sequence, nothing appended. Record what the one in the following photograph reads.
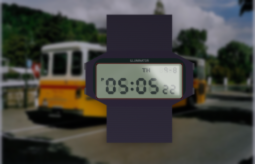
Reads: 5.05.22
